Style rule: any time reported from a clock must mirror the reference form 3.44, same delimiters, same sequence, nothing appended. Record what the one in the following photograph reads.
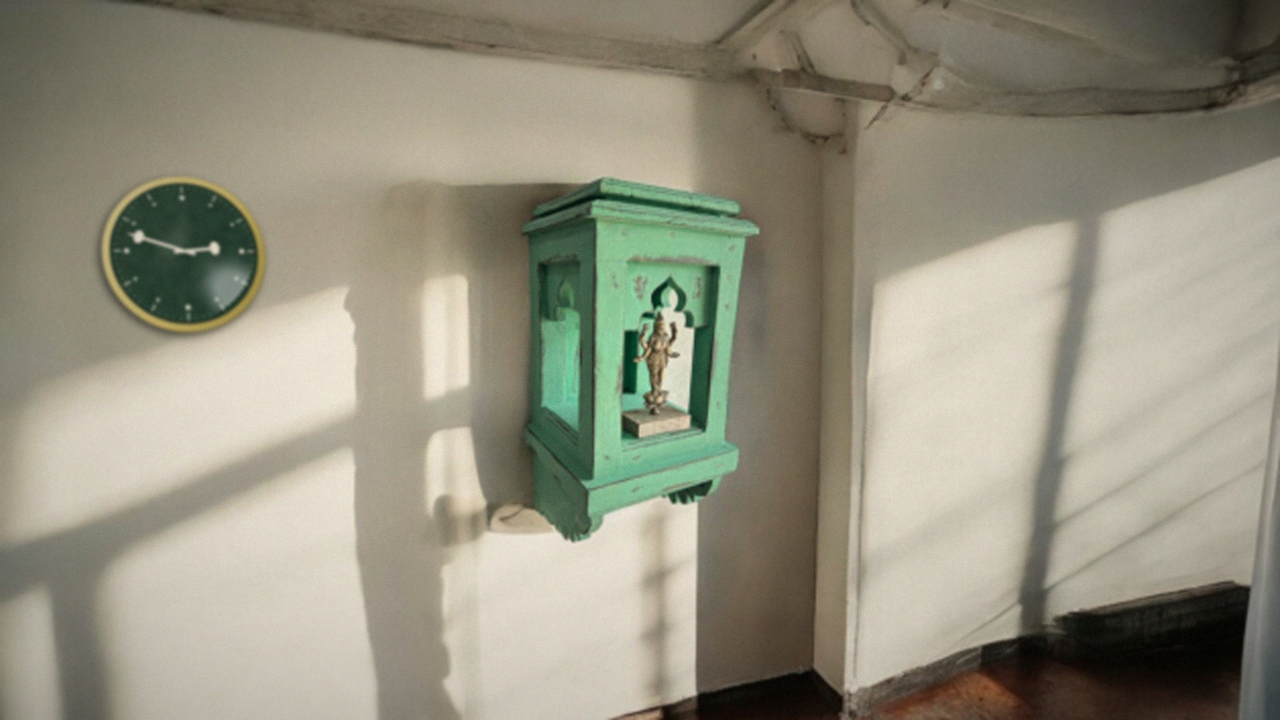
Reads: 2.48
